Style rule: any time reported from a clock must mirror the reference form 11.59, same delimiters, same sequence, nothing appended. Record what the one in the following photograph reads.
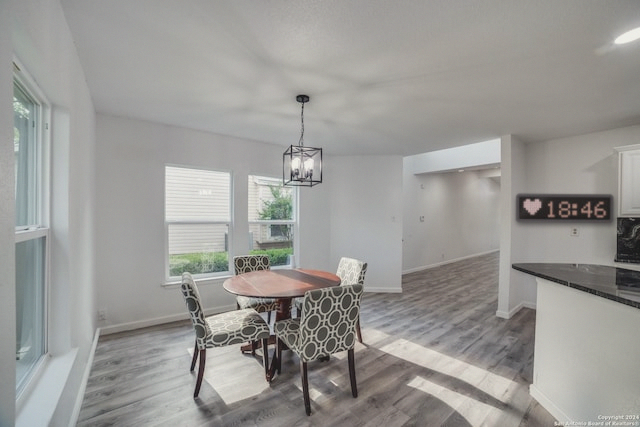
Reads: 18.46
